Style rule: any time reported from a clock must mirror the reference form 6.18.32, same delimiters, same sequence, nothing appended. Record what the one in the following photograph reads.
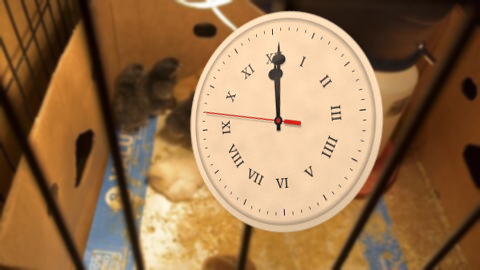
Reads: 12.00.47
